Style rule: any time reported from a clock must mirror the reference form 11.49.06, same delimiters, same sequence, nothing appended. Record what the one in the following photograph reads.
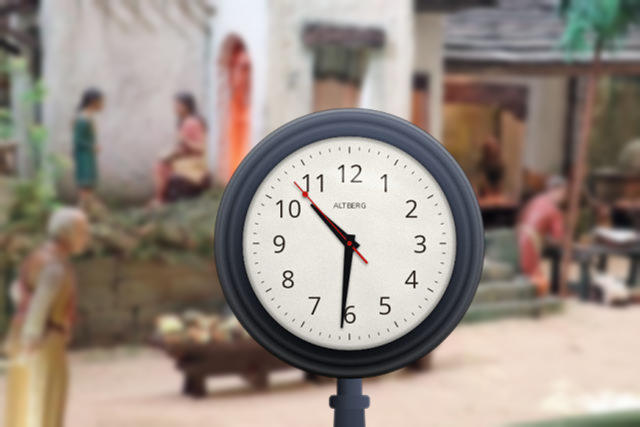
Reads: 10.30.53
